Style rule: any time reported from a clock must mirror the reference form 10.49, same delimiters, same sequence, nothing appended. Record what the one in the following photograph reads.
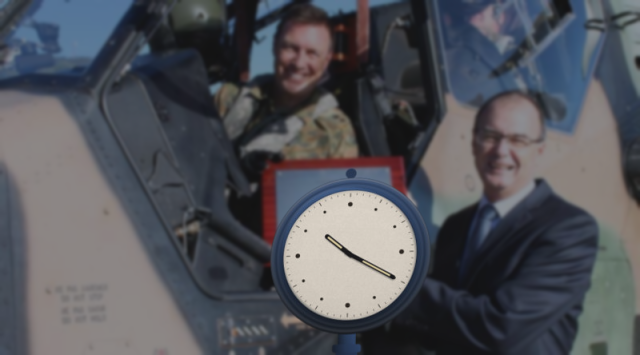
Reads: 10.20
